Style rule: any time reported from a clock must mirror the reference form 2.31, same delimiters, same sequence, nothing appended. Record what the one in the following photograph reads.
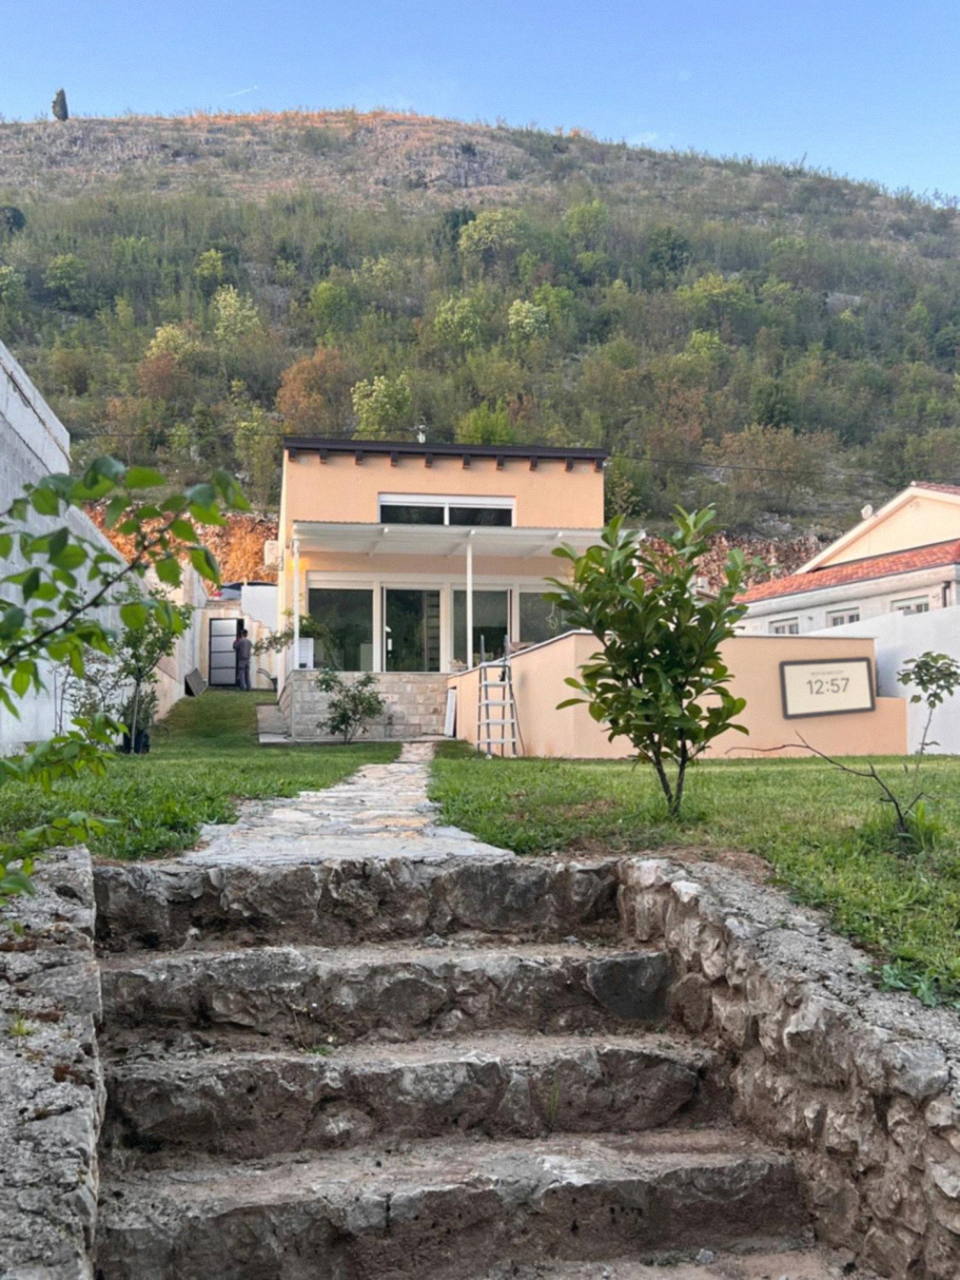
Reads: 12.57
